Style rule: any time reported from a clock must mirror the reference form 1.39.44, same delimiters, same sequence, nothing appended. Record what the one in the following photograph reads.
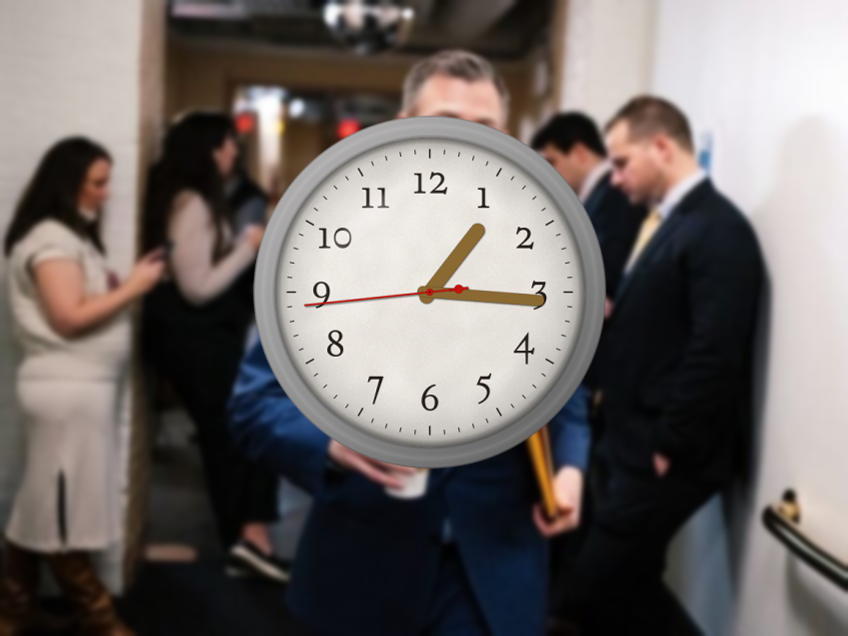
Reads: 1.15.44
